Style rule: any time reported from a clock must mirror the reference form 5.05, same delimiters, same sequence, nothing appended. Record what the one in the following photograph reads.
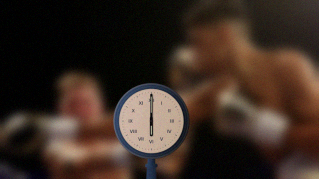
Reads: 6.00
